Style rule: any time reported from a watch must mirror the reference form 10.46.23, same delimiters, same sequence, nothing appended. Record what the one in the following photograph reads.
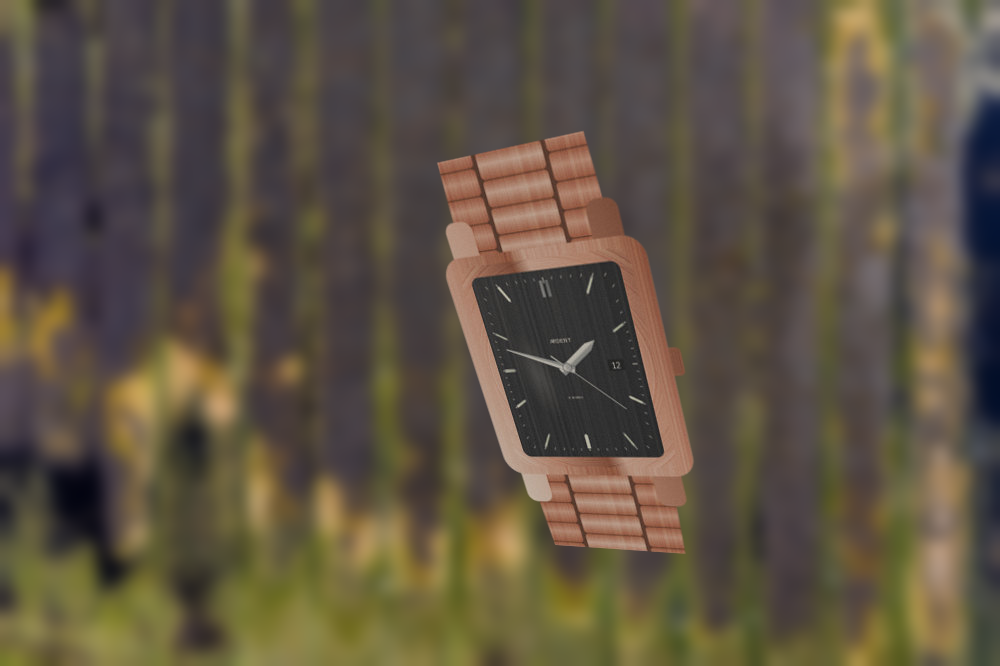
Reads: 1.48.22
